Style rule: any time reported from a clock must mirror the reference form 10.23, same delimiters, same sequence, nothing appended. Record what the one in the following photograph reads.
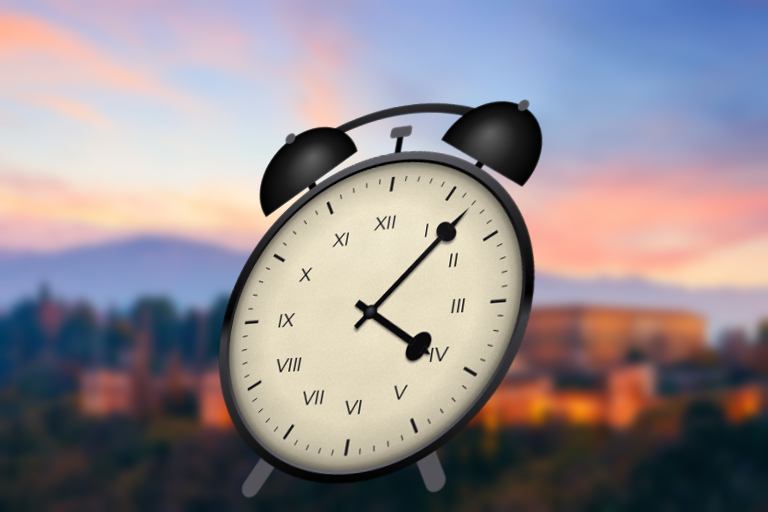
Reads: 4.07
